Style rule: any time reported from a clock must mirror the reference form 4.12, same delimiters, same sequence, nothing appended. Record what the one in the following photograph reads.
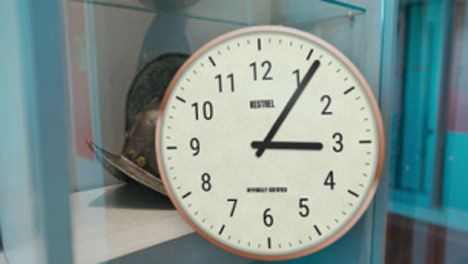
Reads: 3.06
